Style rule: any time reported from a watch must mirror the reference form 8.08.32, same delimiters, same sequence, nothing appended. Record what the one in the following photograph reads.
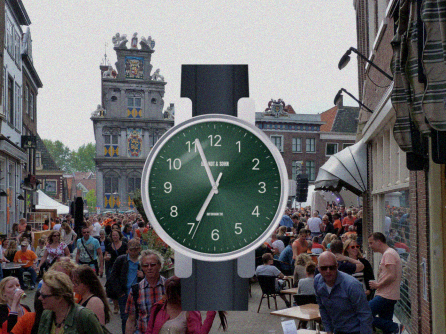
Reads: 6.56.34
